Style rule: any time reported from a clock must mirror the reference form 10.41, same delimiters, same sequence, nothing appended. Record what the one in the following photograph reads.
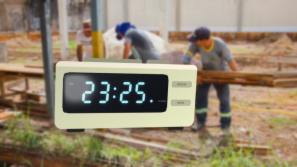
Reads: 23.25
